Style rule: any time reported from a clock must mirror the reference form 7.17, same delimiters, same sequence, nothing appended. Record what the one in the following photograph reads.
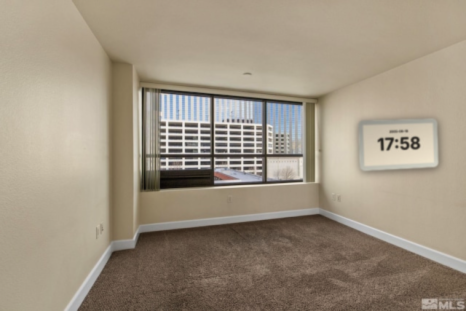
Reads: 17.58
